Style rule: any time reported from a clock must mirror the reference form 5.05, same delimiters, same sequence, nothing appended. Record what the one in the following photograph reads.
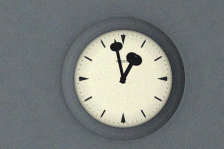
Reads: 12.58
